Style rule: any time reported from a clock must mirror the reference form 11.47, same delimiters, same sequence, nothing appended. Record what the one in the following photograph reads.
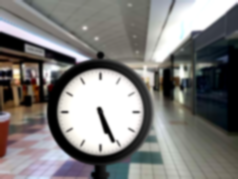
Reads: 5.26
